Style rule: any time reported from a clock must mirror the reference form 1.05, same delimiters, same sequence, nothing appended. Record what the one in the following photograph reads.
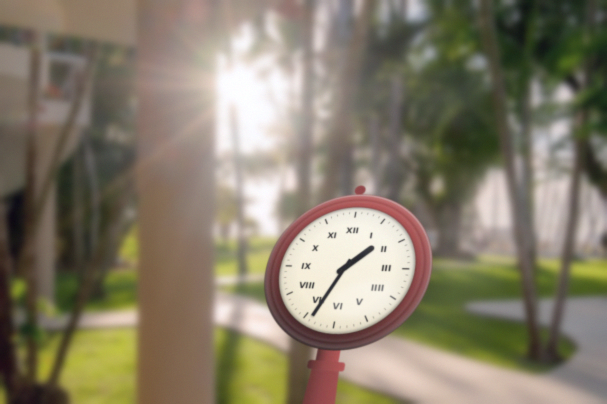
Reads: 1.34
